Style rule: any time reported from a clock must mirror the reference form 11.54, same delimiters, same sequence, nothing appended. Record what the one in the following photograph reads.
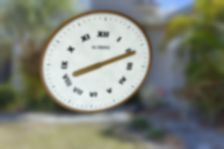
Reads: 8.11
